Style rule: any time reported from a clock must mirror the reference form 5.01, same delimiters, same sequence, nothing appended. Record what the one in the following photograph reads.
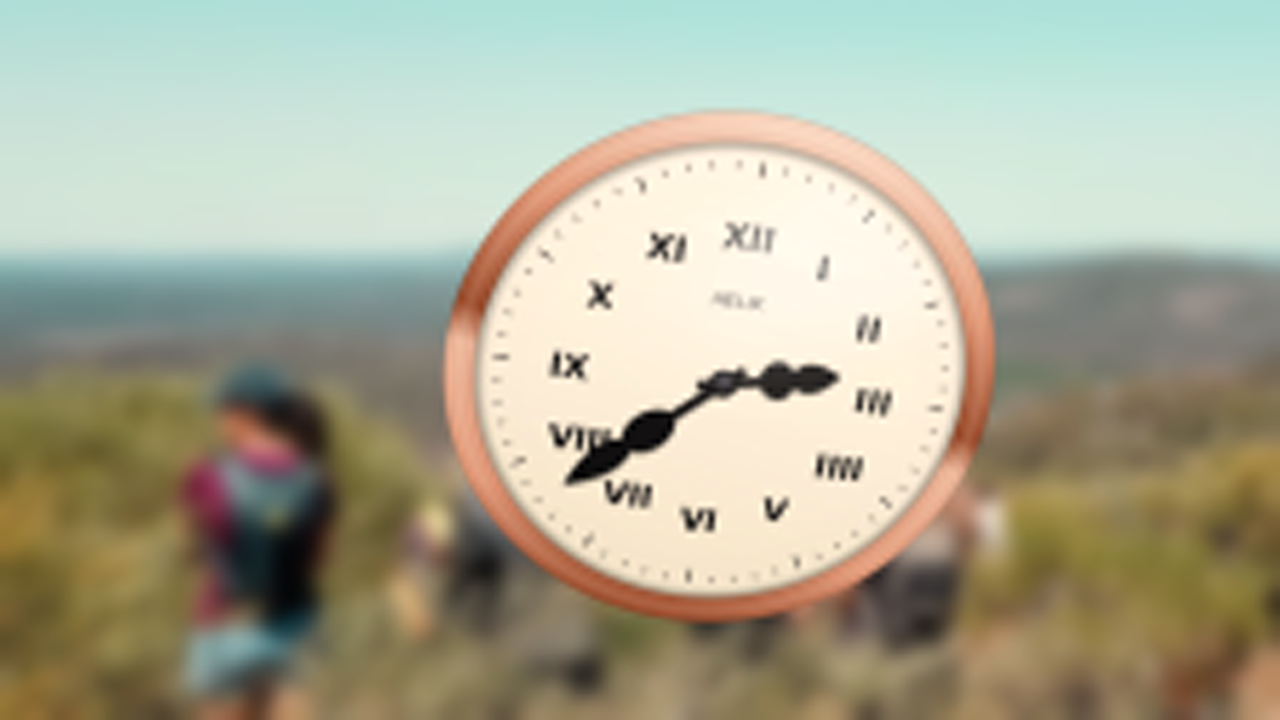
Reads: 2.38
